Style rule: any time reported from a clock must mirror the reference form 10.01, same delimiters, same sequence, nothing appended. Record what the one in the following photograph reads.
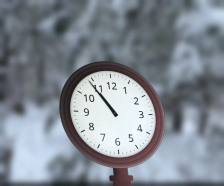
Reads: 10.54
